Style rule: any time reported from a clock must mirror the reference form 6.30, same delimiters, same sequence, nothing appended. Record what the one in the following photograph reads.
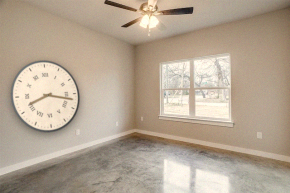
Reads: 8.17
